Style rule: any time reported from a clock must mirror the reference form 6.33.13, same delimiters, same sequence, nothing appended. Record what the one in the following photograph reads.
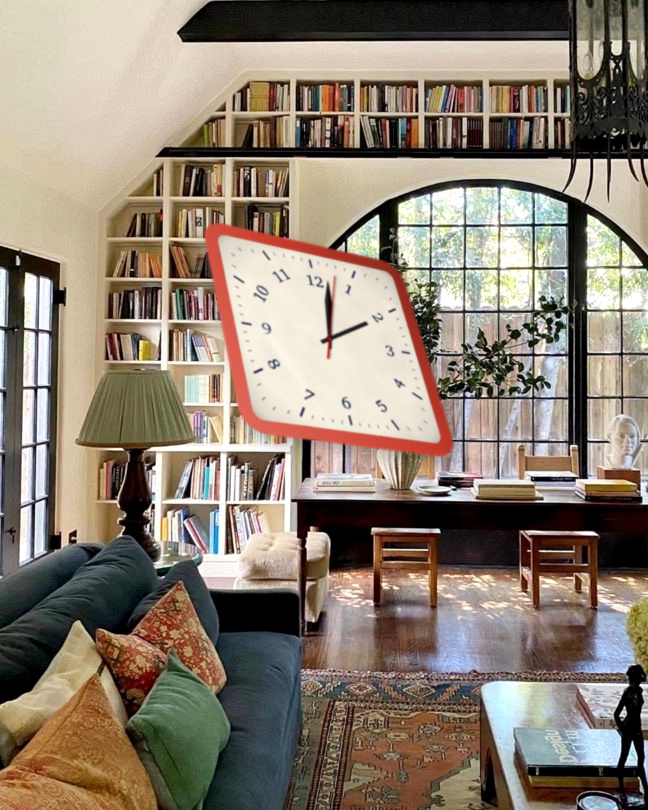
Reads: 2.02.03
